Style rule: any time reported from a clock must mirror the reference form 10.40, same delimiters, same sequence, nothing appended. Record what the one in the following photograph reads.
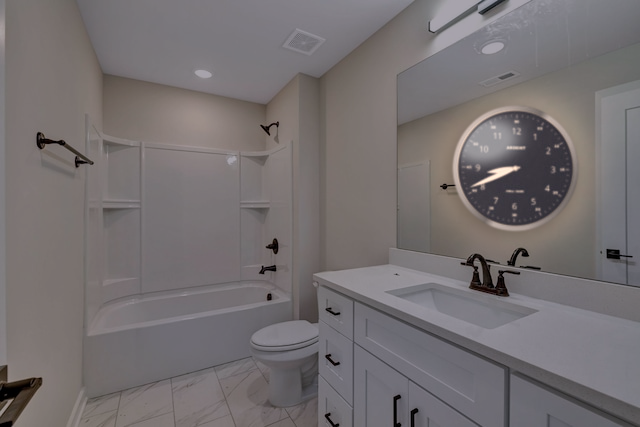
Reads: 8.41
